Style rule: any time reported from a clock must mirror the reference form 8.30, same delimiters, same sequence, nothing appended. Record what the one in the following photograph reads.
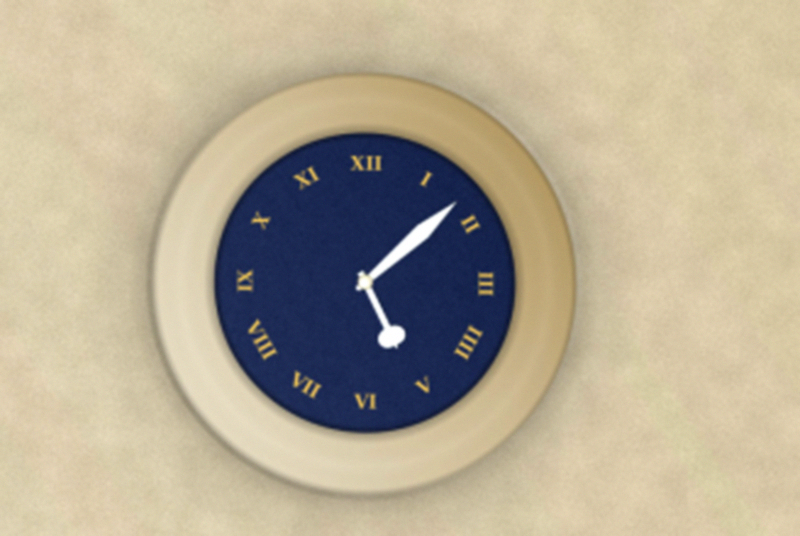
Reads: 5.08
